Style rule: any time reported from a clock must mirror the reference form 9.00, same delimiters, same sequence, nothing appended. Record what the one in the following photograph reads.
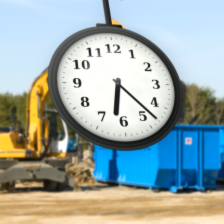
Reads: 6.23
